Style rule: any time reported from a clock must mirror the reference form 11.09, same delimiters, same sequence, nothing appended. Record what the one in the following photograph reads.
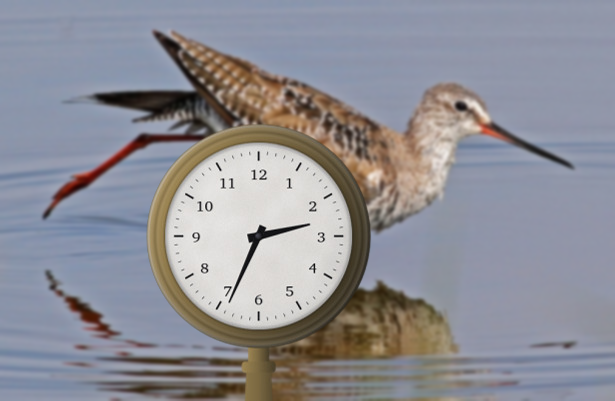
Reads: 2.34
